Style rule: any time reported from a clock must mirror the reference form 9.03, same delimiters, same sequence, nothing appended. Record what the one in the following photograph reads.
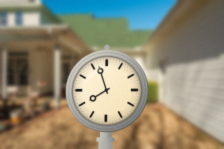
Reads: 7.57
